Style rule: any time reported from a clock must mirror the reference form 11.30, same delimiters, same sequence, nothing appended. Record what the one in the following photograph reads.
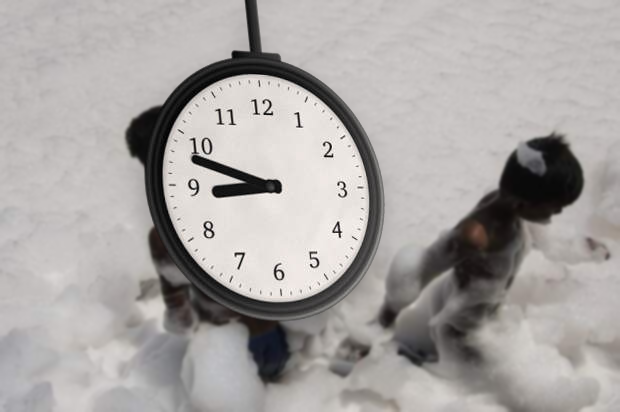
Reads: 8.48
